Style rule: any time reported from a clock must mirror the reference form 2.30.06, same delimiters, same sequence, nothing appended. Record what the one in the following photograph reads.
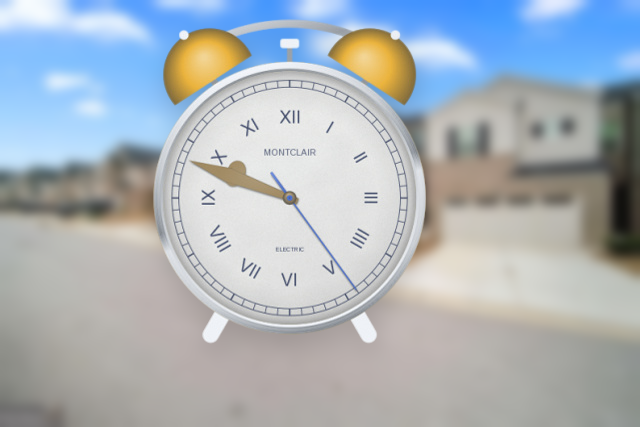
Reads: 9.48.24
